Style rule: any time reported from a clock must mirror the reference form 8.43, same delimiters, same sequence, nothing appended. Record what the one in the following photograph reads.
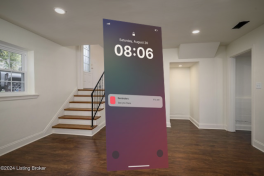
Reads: 8.06
